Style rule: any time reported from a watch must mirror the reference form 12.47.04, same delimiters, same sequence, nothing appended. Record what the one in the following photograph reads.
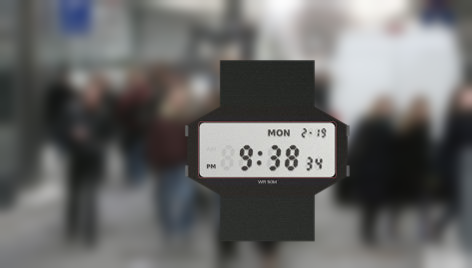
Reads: 9.38.34
